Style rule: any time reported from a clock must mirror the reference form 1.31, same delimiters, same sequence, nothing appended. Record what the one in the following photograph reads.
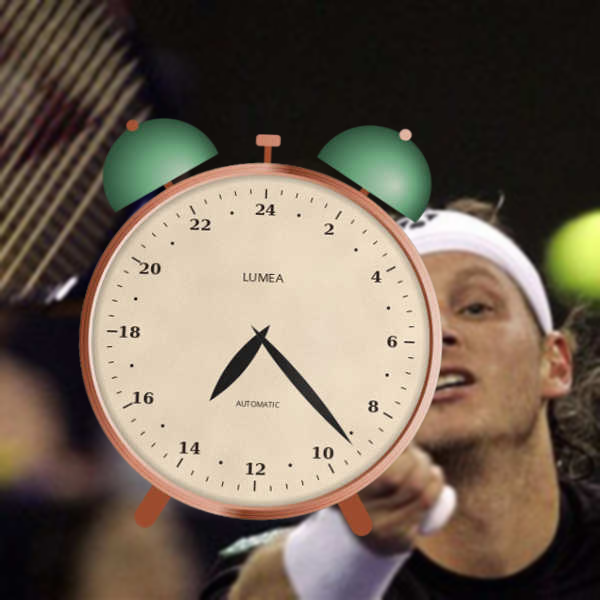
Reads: 14.23
